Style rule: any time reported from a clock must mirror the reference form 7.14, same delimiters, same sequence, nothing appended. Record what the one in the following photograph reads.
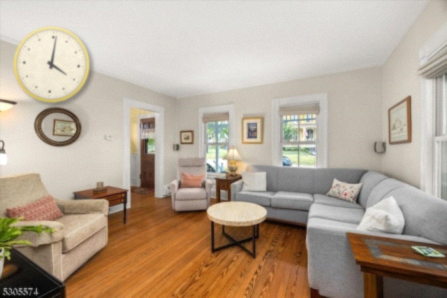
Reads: 4.01
